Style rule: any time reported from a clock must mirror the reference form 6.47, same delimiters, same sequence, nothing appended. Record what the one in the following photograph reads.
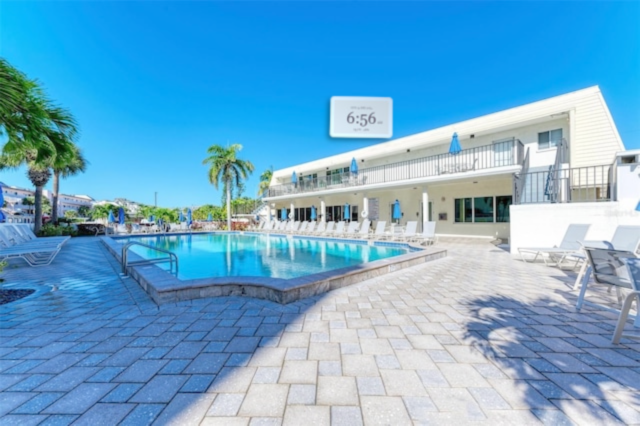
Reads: 6.56
